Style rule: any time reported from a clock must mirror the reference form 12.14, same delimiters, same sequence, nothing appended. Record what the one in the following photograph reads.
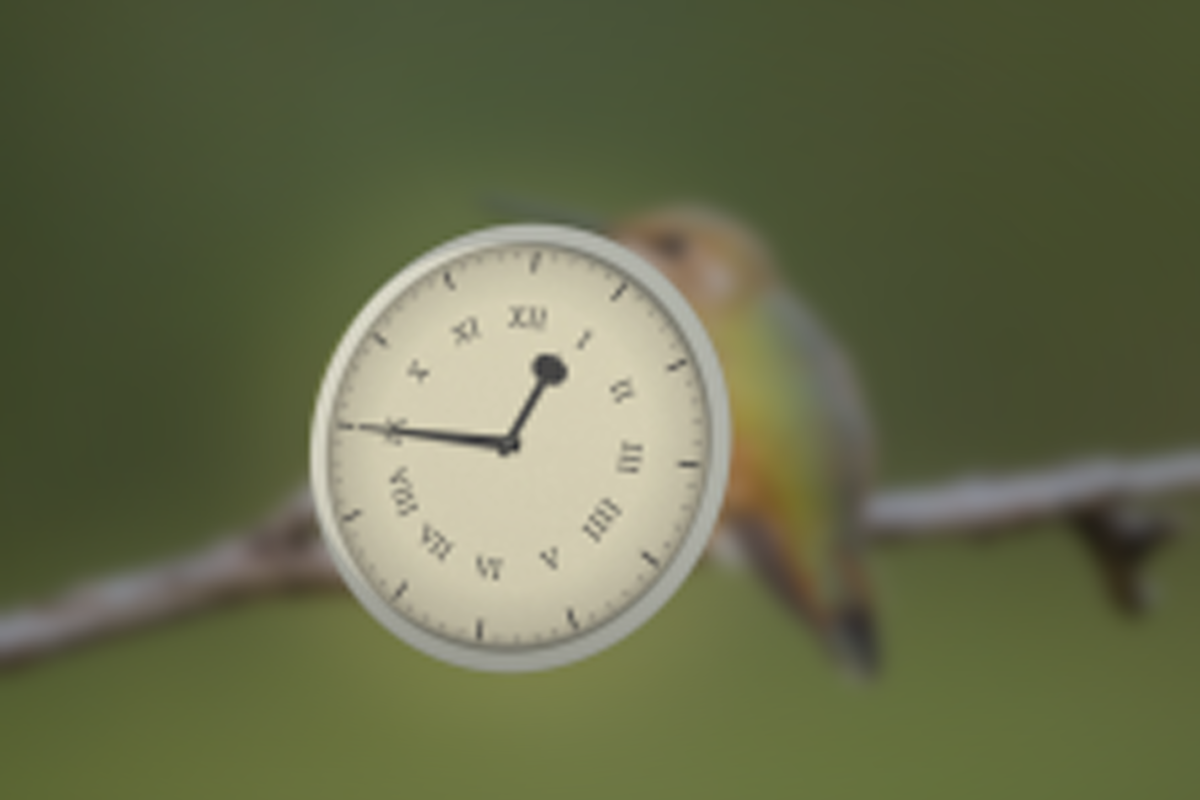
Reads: 12.45
